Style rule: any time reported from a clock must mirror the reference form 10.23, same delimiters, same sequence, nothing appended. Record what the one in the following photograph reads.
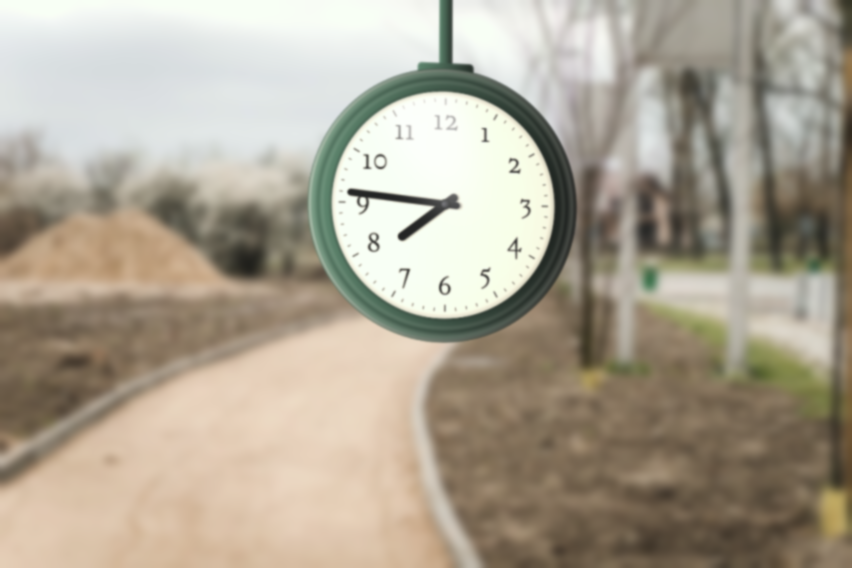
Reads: 7.46
